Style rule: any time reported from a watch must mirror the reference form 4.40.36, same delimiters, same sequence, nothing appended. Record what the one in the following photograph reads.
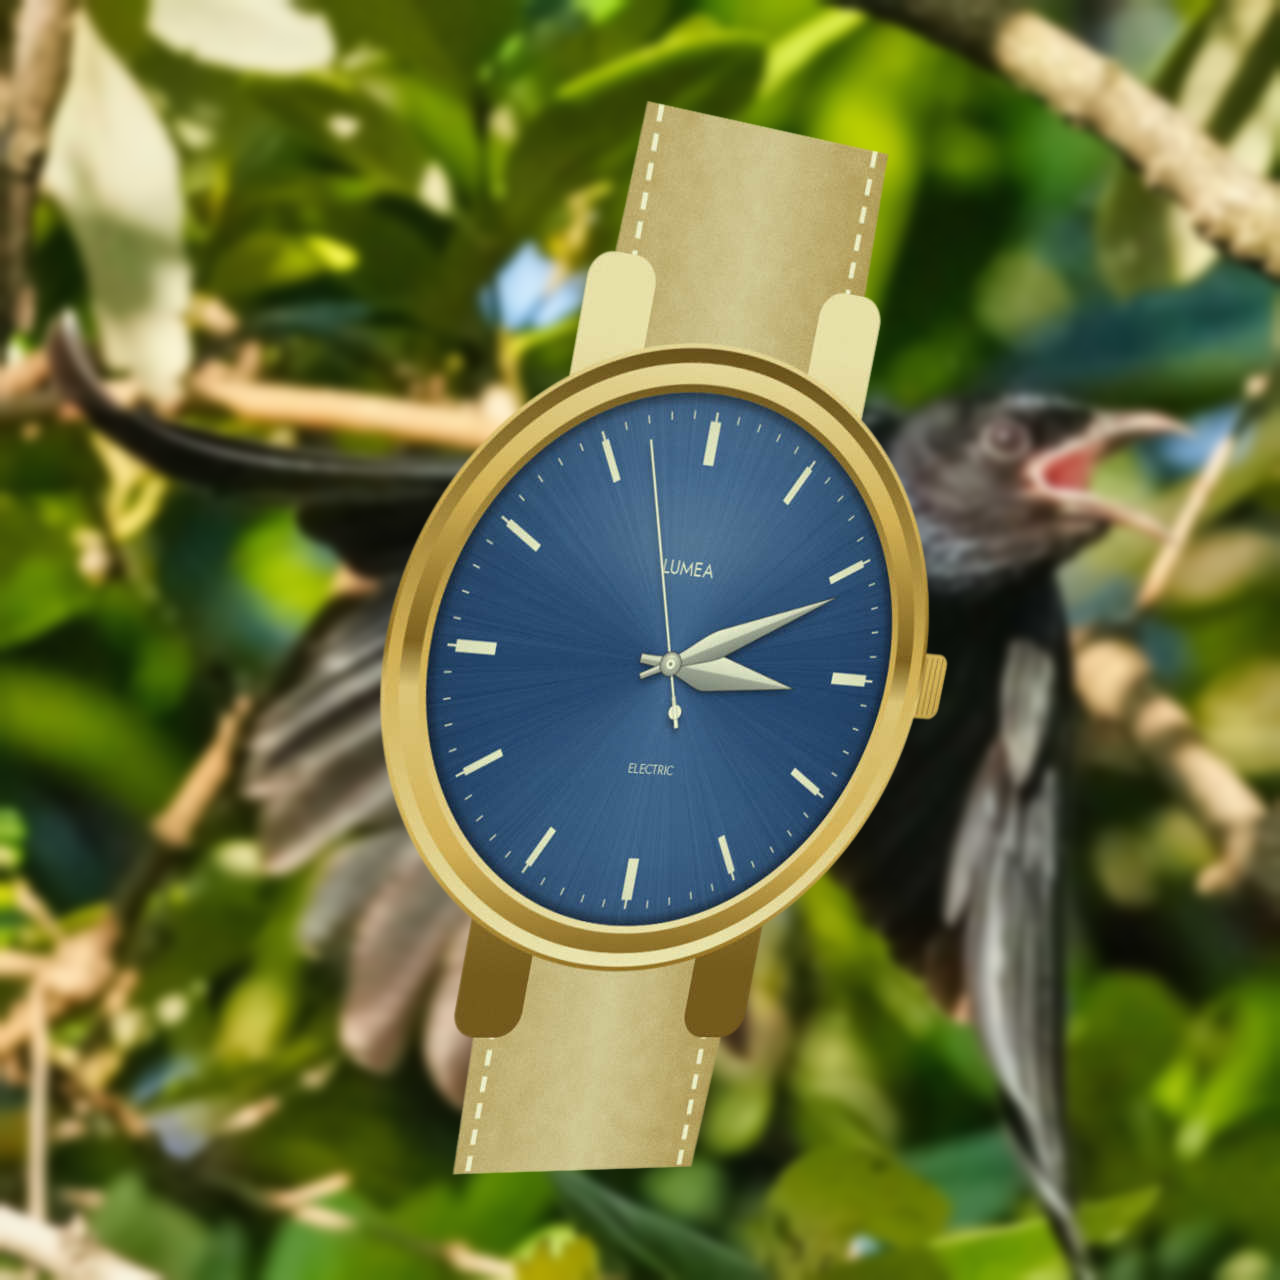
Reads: 3.10.57
